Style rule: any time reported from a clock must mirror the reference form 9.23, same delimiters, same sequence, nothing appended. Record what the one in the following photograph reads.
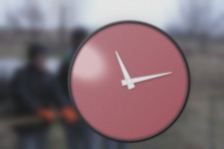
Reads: 11.13
